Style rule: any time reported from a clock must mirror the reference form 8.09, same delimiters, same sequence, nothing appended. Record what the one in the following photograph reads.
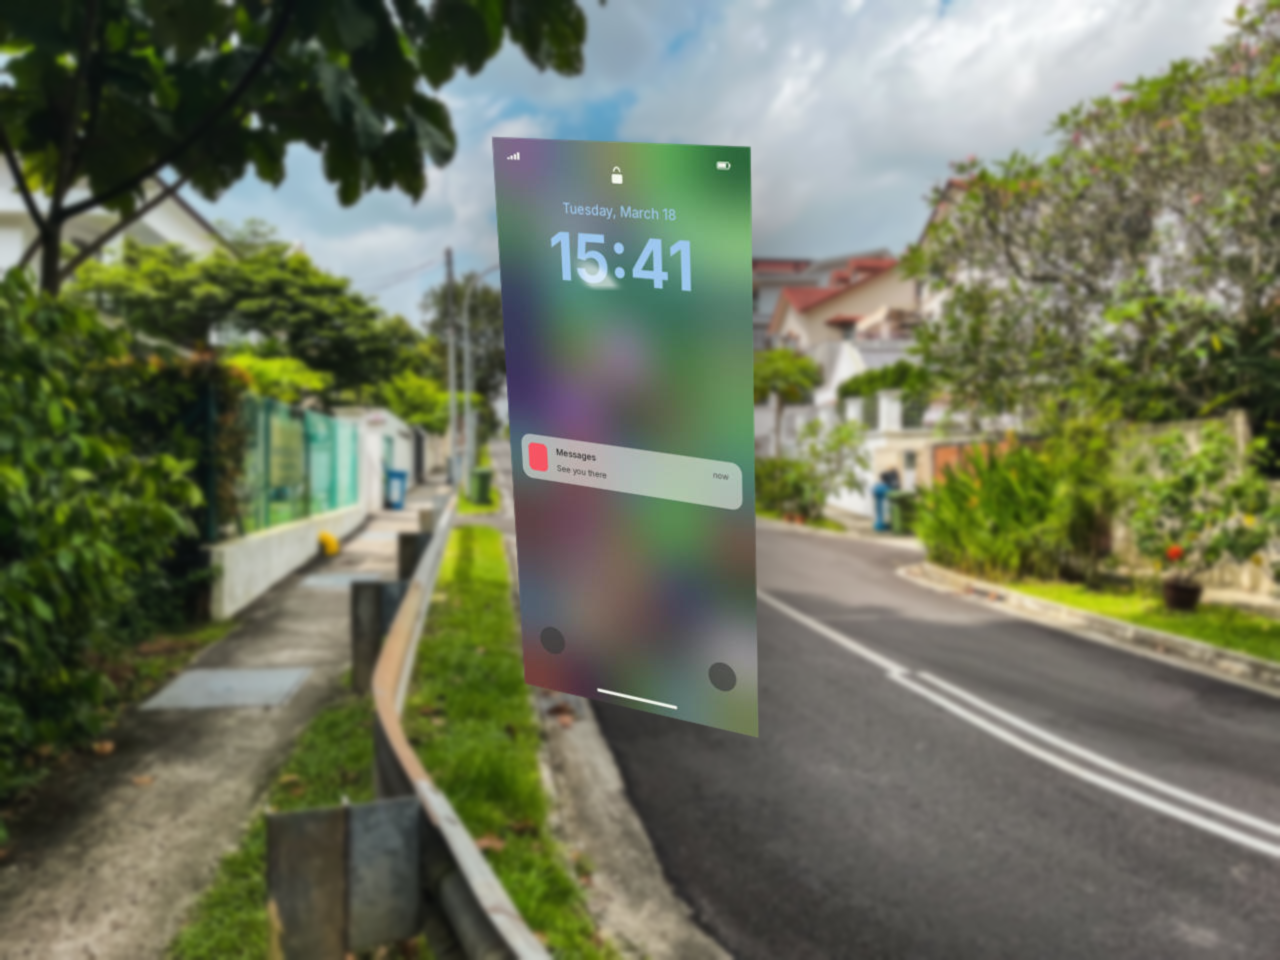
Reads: 15.41
